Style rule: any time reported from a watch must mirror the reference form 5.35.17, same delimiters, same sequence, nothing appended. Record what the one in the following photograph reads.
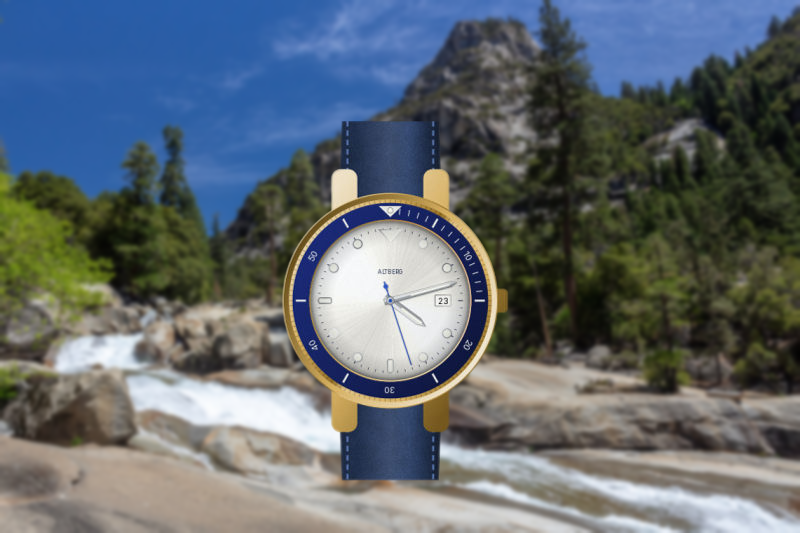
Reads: 4.12.27
